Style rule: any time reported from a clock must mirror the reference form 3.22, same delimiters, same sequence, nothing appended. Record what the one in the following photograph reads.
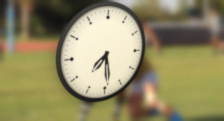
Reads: 7.29
